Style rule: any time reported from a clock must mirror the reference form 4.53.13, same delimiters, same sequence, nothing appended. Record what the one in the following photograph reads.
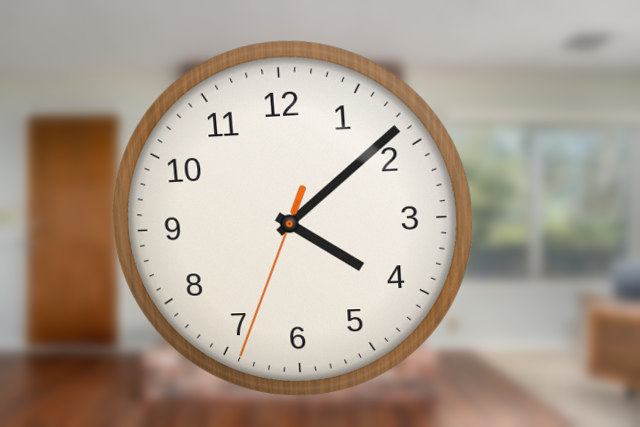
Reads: 4.08.34
